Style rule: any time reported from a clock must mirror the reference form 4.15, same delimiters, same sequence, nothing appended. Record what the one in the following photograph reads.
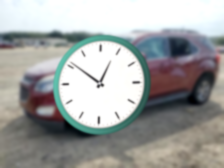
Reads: 12.51
